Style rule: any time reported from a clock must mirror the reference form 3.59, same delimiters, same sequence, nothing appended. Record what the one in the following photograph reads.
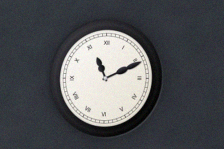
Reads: 11.11
